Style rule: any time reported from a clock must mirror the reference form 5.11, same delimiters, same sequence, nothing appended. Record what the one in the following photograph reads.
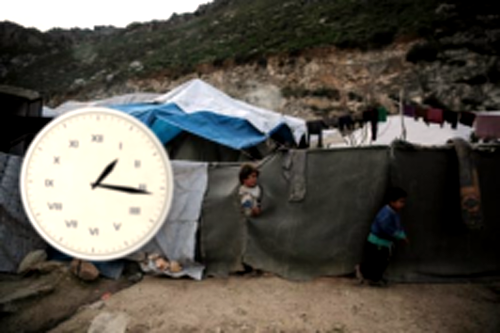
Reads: 1.16
